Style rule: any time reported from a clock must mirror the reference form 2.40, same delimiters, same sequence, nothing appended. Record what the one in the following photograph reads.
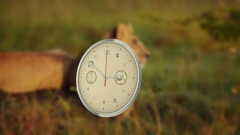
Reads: 2.51
